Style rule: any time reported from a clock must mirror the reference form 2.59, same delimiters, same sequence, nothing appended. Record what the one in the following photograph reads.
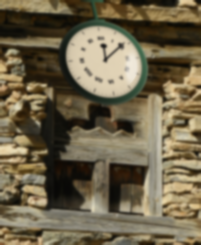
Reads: 12.09
